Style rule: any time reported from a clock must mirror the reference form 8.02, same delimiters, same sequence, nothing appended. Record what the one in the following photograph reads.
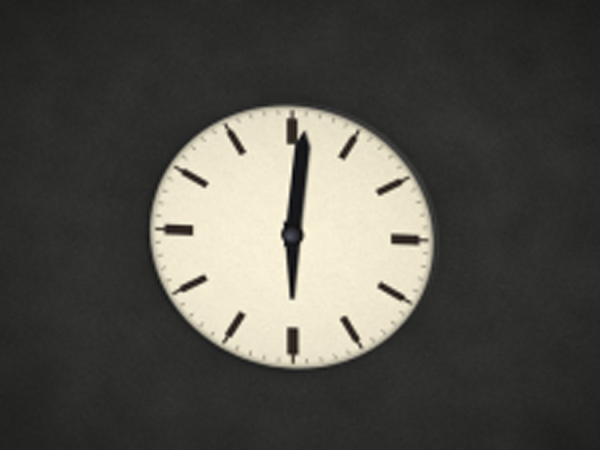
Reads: 6.01
